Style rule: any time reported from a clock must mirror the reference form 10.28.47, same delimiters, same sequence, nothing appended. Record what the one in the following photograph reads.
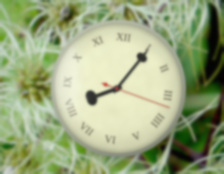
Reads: 8.05.17
